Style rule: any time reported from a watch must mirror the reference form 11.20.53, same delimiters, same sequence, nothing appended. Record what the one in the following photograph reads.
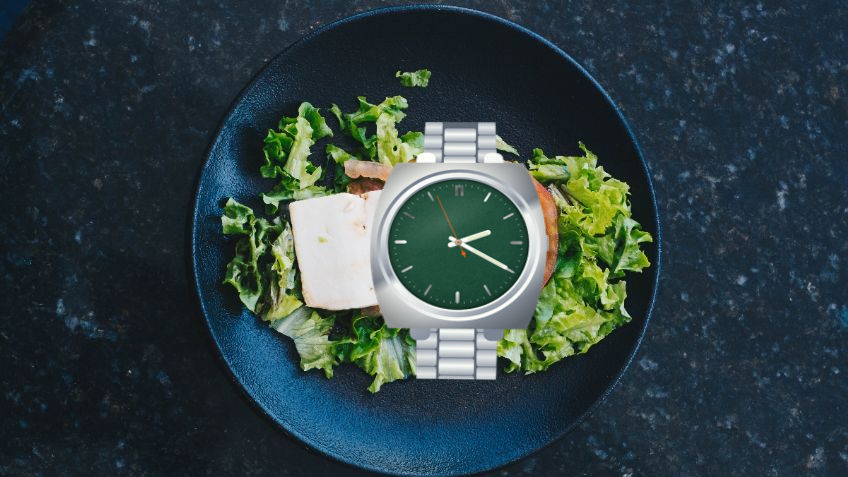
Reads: 2.19.56
